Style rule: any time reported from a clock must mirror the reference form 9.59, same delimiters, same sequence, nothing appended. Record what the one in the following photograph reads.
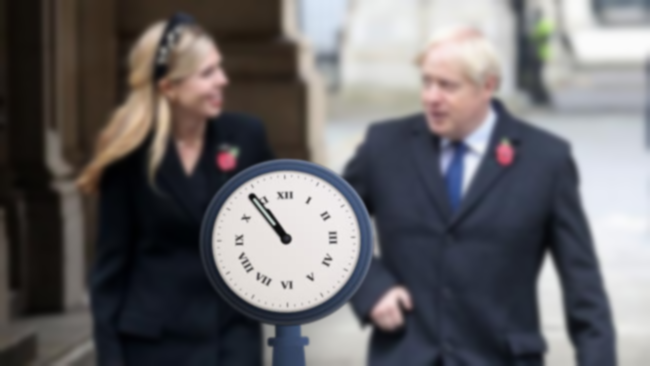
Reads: 10.54
